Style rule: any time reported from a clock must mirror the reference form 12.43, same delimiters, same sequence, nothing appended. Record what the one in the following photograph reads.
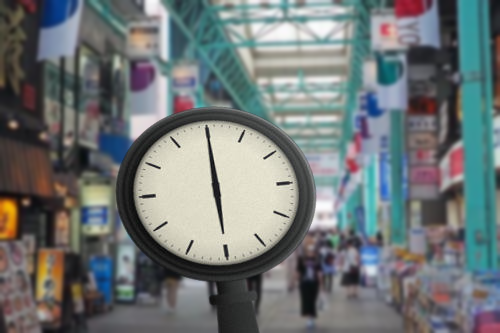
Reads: 6.00
